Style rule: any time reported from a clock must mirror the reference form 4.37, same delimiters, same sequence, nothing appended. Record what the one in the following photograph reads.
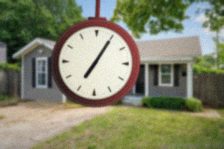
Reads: 7.05
